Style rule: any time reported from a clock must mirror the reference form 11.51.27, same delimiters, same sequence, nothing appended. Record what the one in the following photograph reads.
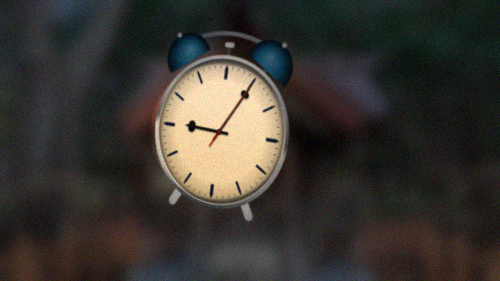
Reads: 9.05.05
